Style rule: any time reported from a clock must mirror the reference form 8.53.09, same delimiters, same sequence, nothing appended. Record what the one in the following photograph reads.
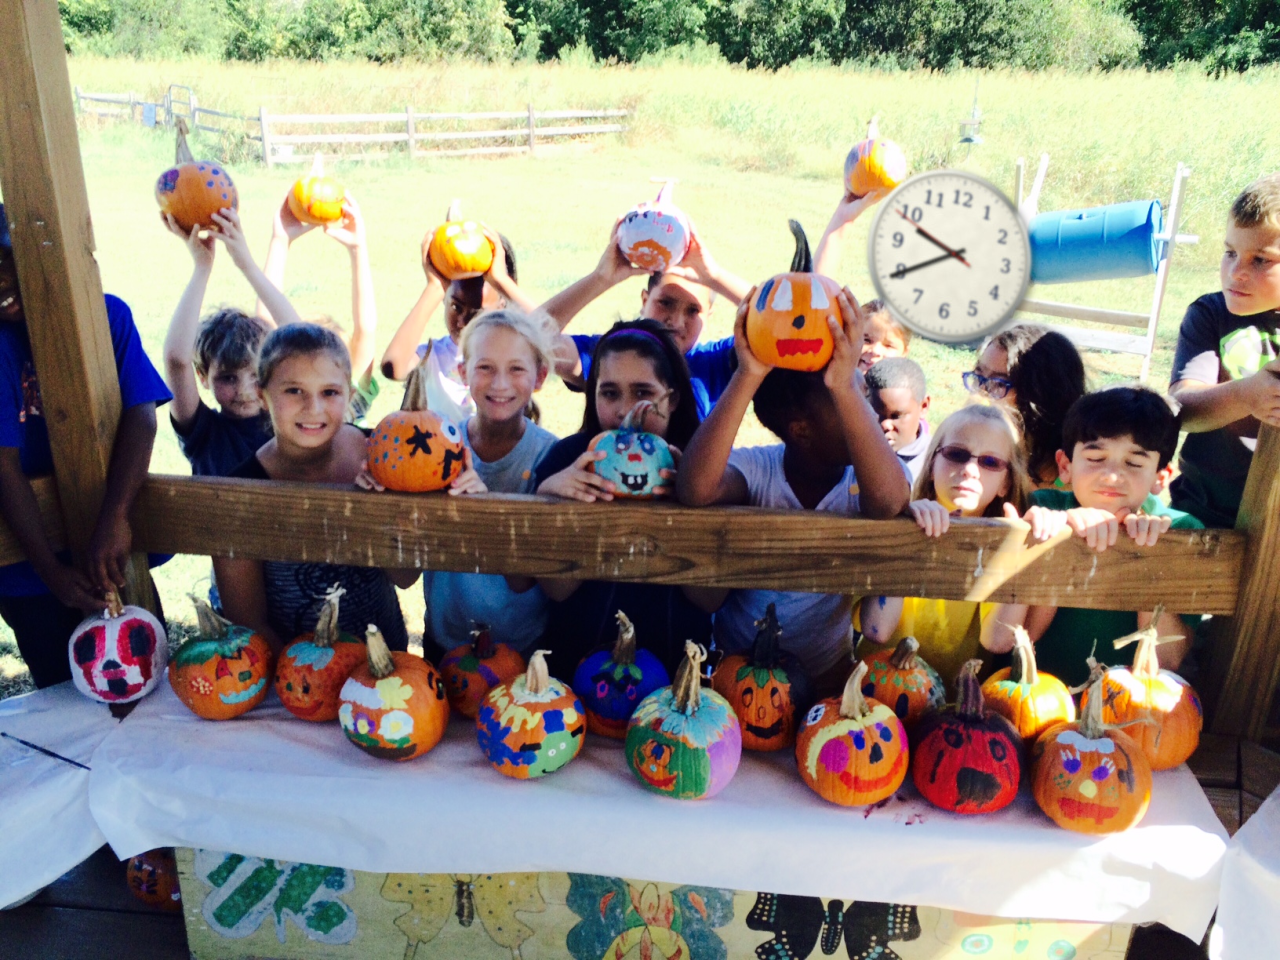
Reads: 9.39.49
